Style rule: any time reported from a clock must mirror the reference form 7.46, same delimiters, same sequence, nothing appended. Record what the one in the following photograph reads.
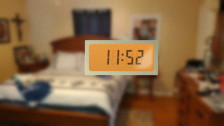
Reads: 11.52
